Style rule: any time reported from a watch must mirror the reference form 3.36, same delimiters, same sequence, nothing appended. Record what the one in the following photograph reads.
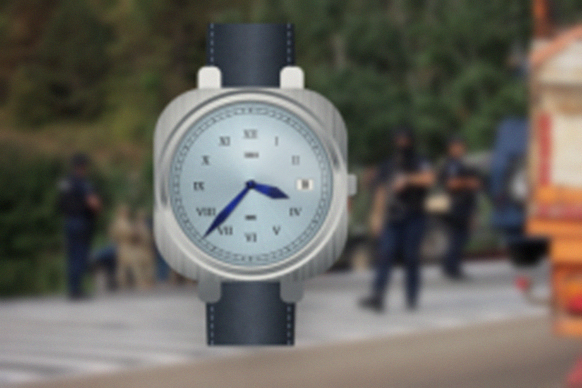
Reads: 3.37
